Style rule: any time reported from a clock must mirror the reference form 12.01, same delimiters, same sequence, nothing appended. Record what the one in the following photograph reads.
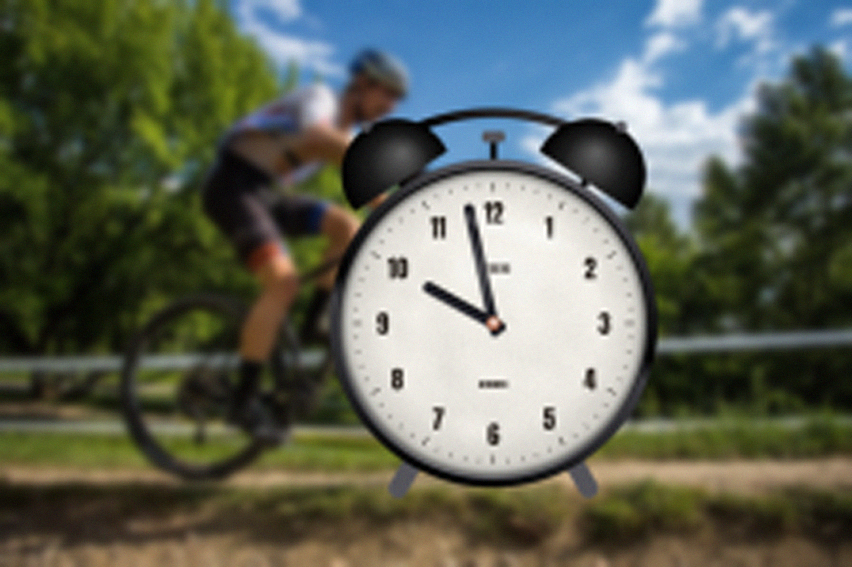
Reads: 9.58
